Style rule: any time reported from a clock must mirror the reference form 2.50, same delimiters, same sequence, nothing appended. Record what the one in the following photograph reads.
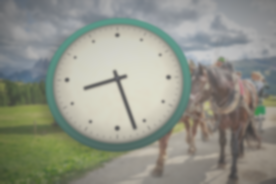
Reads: 8.27
